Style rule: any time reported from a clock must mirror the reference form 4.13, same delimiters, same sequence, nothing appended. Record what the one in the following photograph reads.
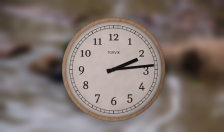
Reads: 2.14
